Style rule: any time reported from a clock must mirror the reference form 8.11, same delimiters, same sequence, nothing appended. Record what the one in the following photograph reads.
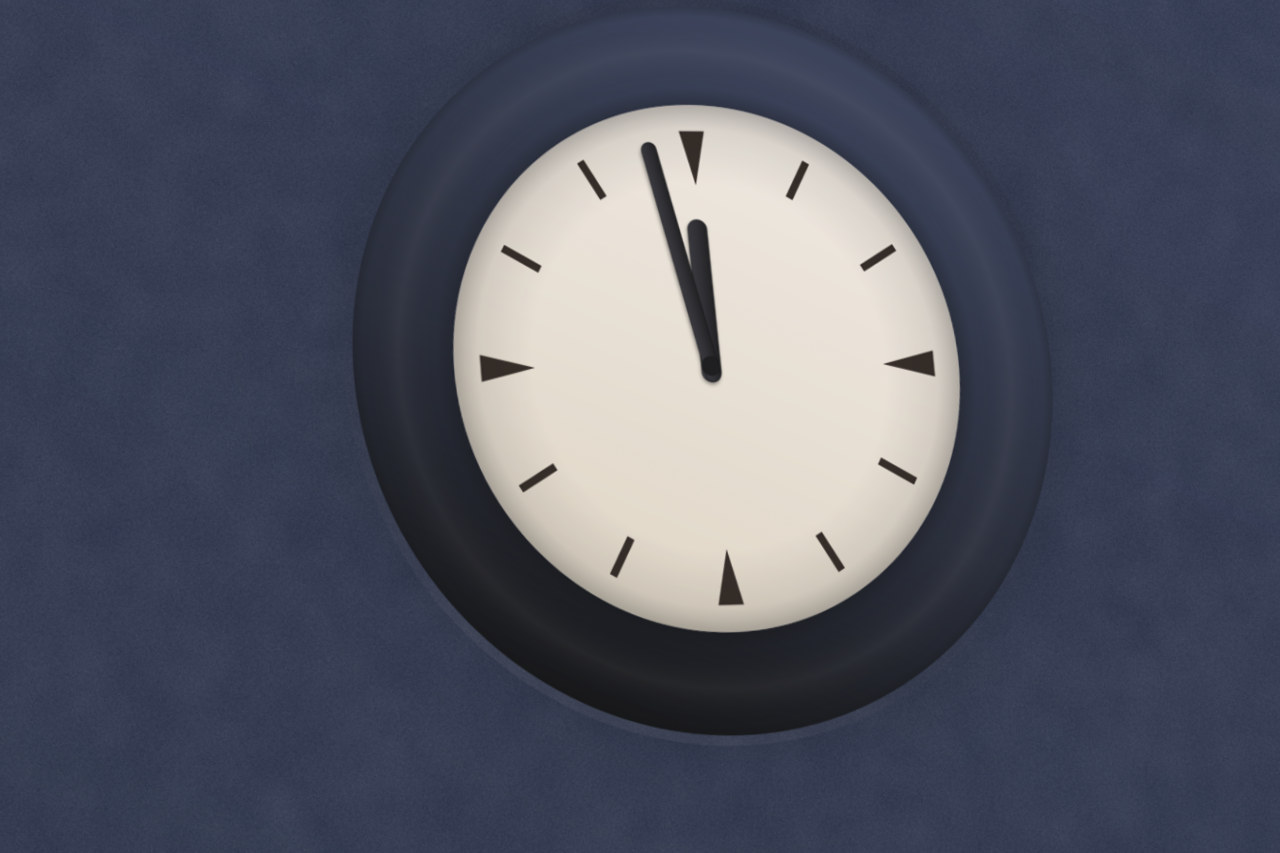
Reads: 11.58
